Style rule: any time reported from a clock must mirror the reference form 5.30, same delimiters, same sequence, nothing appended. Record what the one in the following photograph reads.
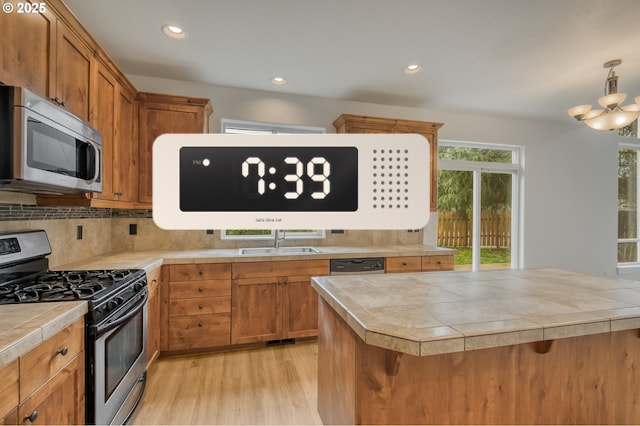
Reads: 7.39
